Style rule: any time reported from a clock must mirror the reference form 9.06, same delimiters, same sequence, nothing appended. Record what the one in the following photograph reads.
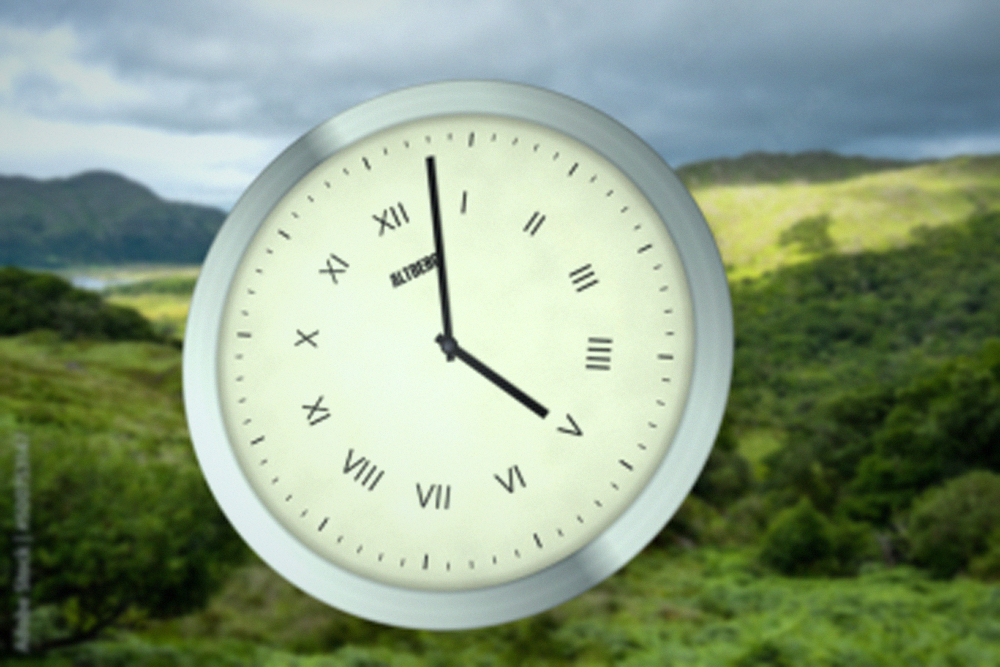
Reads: 5.03
